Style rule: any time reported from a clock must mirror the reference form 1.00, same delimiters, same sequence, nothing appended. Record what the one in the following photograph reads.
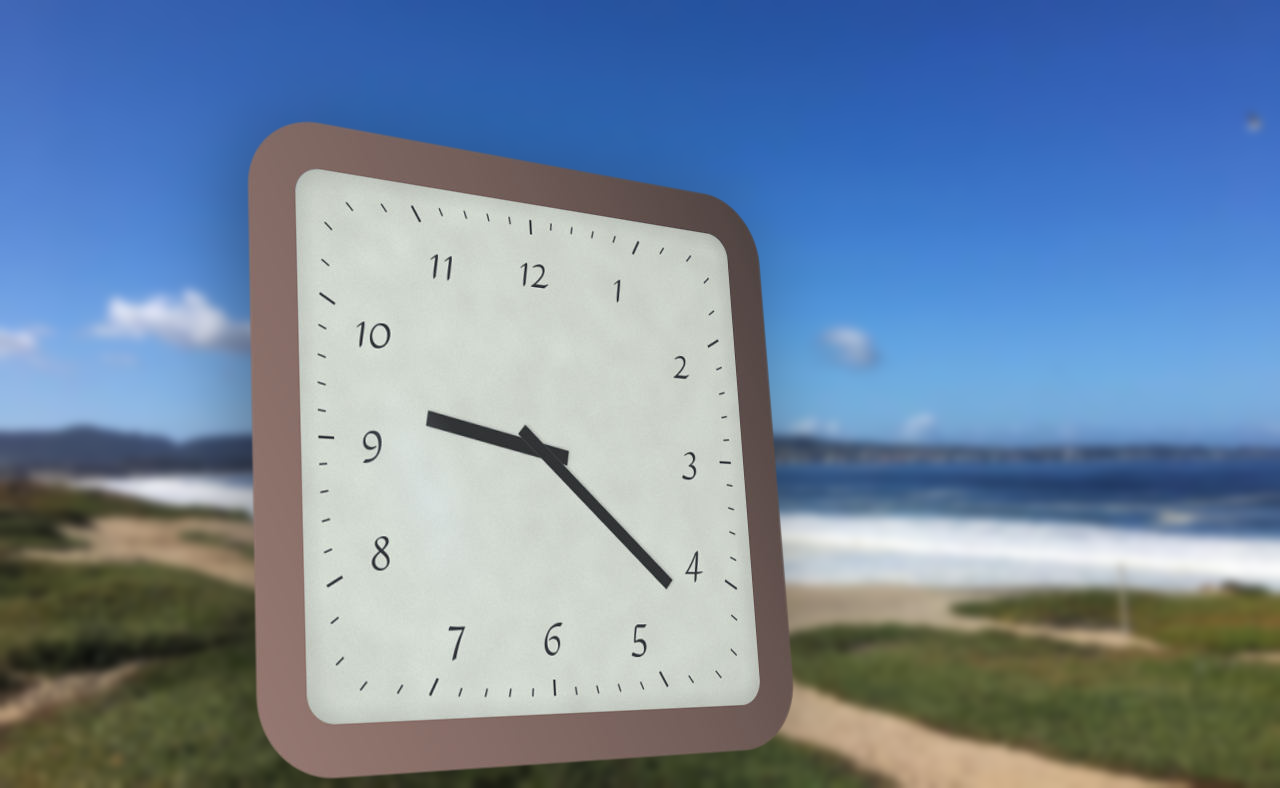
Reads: 9.22
